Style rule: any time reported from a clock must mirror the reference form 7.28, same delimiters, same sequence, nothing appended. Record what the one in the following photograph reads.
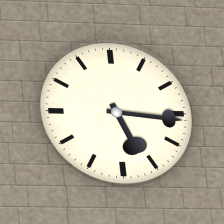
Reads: 5.16
